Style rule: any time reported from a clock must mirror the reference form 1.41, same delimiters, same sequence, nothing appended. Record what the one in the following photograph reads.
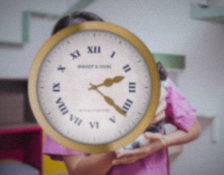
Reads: 2.22
